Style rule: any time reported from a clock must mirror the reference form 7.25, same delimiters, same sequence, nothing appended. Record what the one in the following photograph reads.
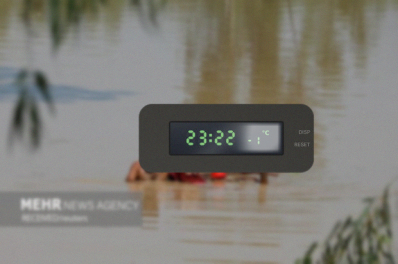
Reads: 23.22
